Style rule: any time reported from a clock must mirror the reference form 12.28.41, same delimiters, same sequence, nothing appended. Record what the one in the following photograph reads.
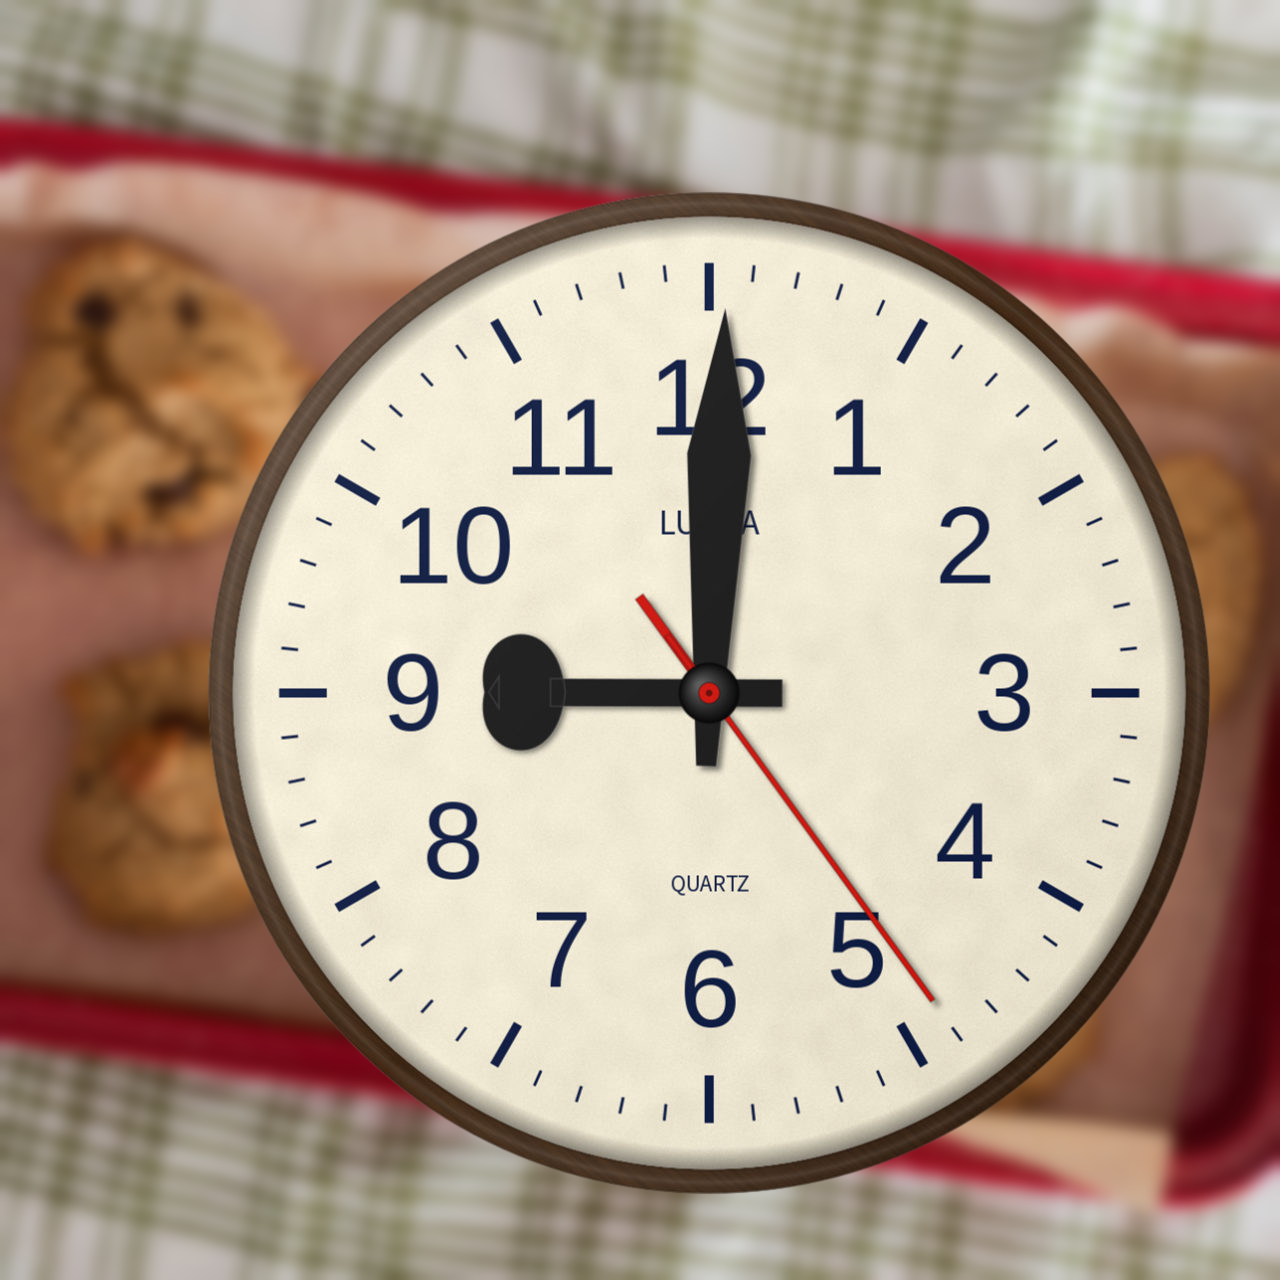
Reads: 9.00.24
